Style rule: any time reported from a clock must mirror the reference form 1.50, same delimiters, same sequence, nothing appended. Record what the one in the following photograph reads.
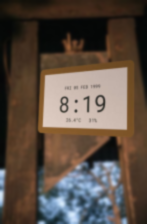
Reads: 8.19
